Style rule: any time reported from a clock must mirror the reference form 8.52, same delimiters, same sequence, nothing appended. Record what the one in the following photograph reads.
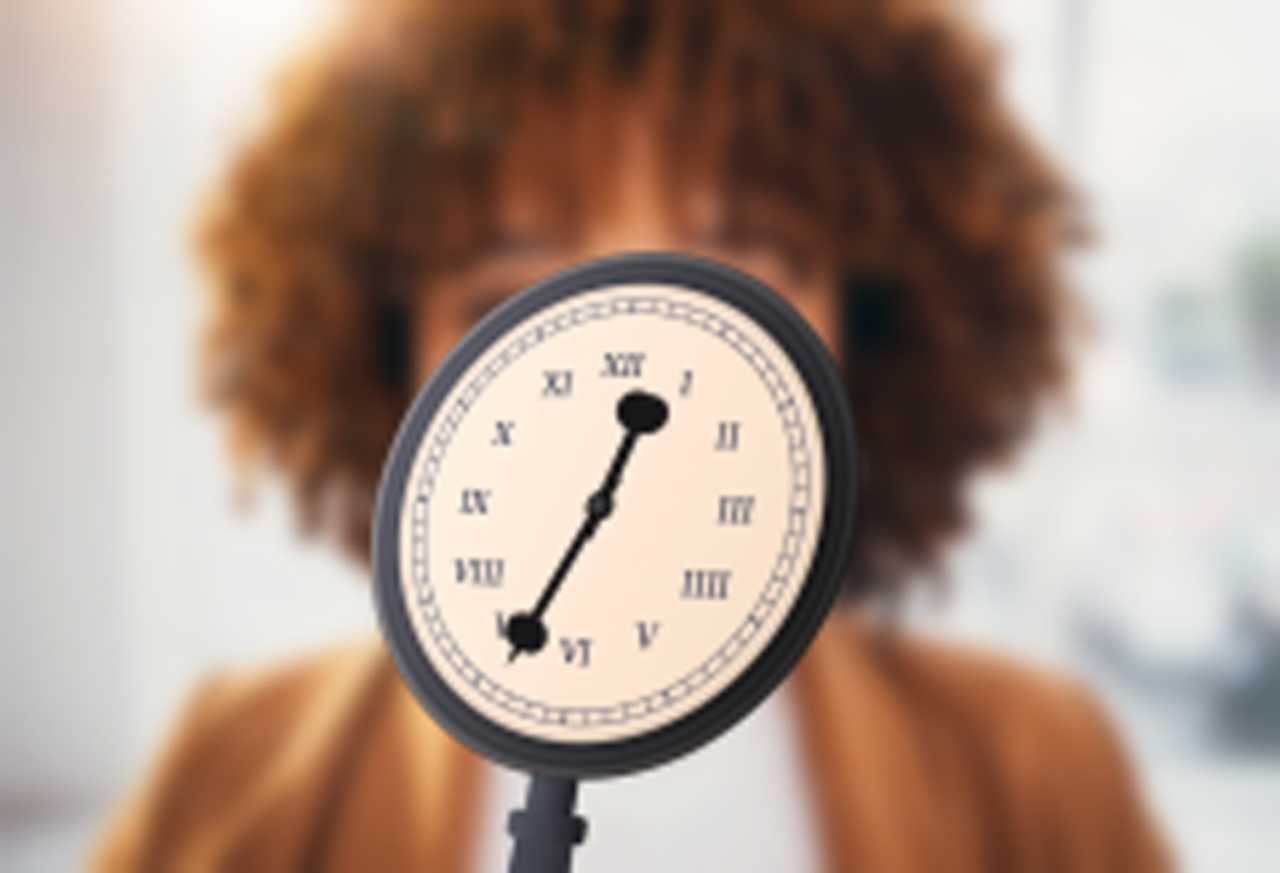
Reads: 12.34
